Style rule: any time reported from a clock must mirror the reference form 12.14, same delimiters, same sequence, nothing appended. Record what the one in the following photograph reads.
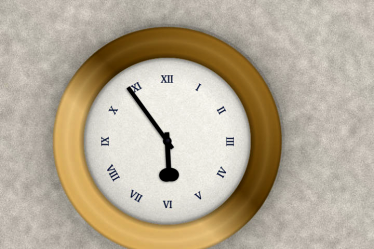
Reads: 5.54
